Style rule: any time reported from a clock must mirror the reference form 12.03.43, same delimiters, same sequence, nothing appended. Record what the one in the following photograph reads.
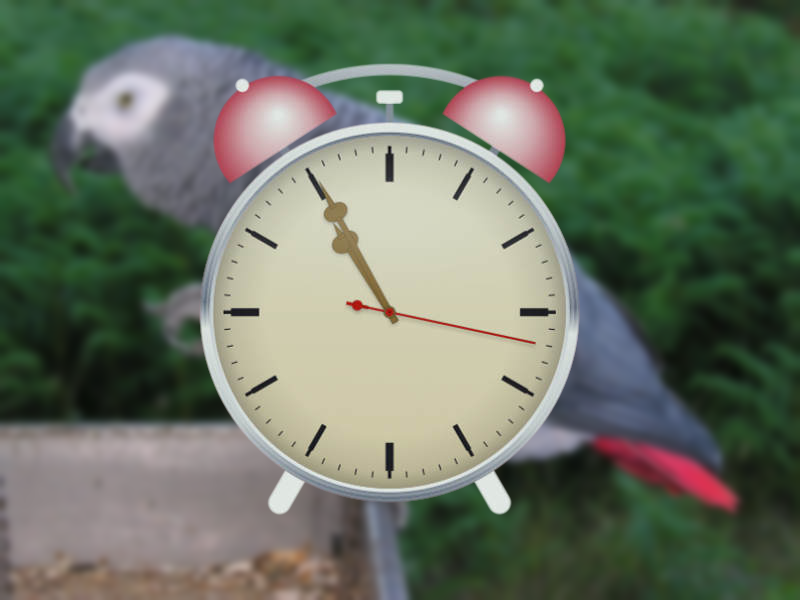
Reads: 10.55.17
